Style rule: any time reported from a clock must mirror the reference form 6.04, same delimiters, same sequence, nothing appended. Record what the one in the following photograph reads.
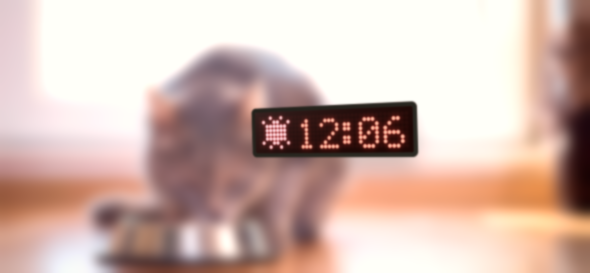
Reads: 12.06
